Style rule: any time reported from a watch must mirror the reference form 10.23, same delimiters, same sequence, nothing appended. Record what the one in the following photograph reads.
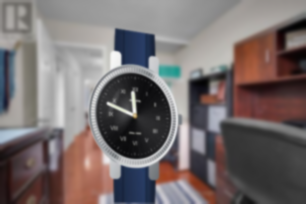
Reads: 11.48
